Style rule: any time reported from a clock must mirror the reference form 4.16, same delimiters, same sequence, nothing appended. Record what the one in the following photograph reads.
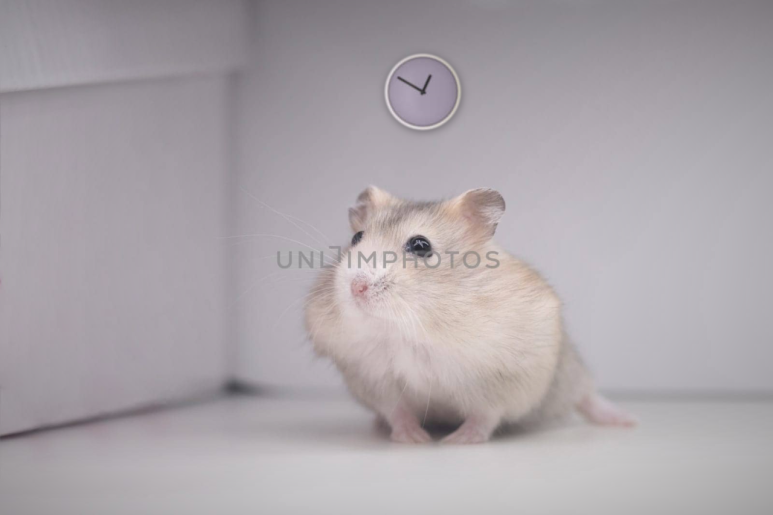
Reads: 12.50
